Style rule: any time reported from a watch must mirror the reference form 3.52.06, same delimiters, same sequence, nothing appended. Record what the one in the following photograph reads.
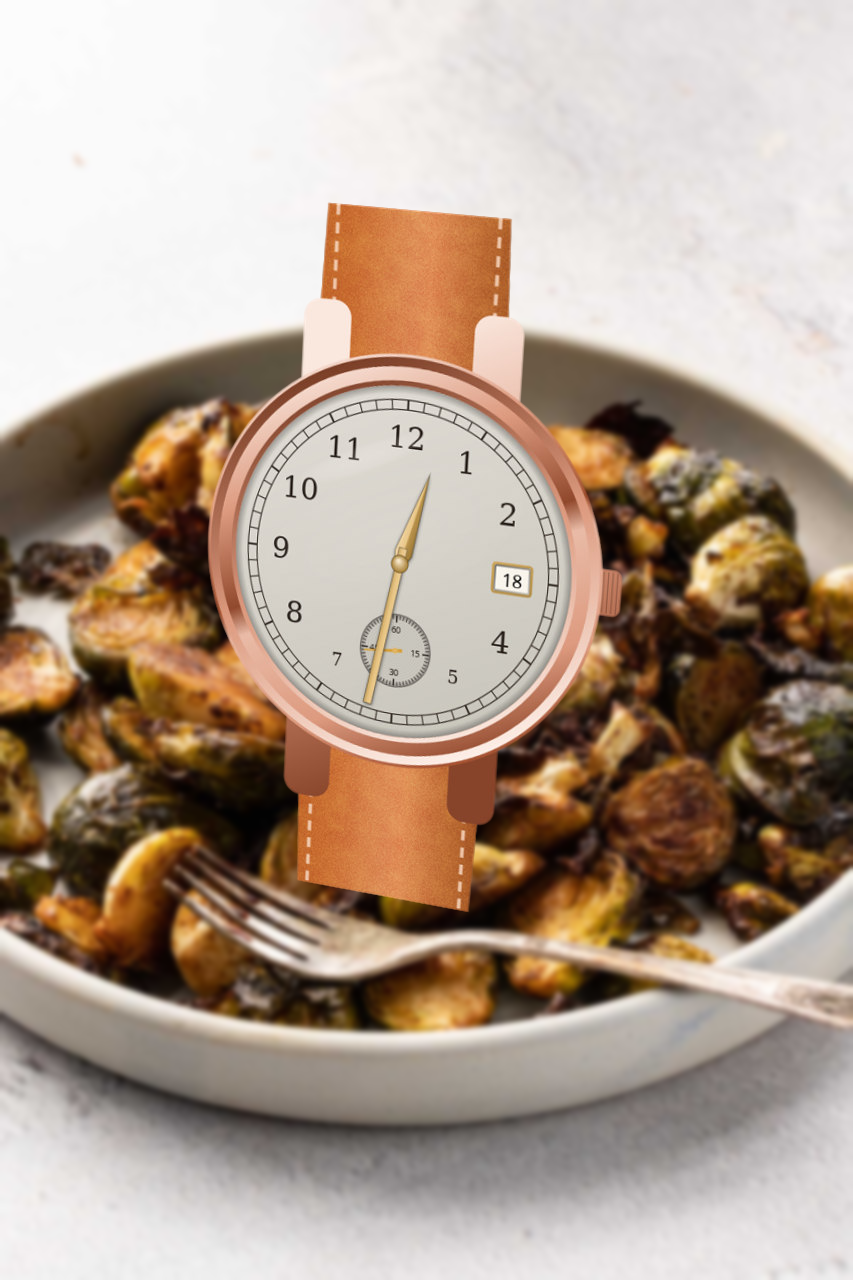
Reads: 12.31.44
